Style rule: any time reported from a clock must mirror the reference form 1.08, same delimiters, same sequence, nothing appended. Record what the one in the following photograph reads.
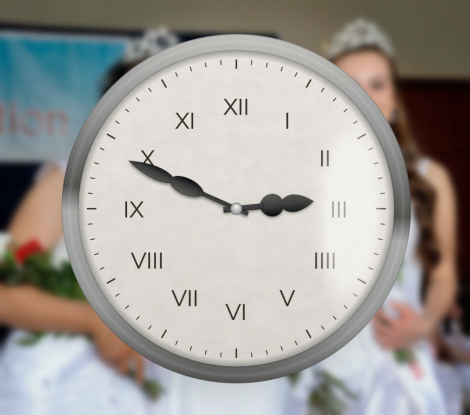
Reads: 2.49
